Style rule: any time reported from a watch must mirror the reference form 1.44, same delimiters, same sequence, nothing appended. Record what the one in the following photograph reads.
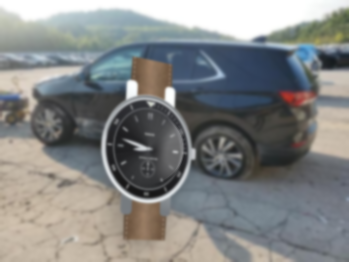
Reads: 8.47
